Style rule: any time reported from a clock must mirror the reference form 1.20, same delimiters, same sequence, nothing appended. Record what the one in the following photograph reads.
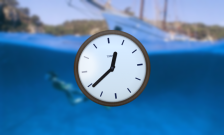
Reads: 12.39
